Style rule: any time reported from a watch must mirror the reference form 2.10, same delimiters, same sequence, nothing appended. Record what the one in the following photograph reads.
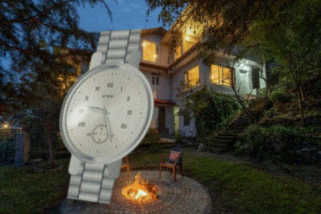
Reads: 9.26
